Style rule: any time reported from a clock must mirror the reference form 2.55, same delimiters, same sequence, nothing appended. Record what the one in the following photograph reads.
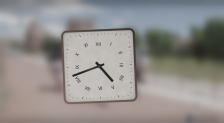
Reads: 4.42
